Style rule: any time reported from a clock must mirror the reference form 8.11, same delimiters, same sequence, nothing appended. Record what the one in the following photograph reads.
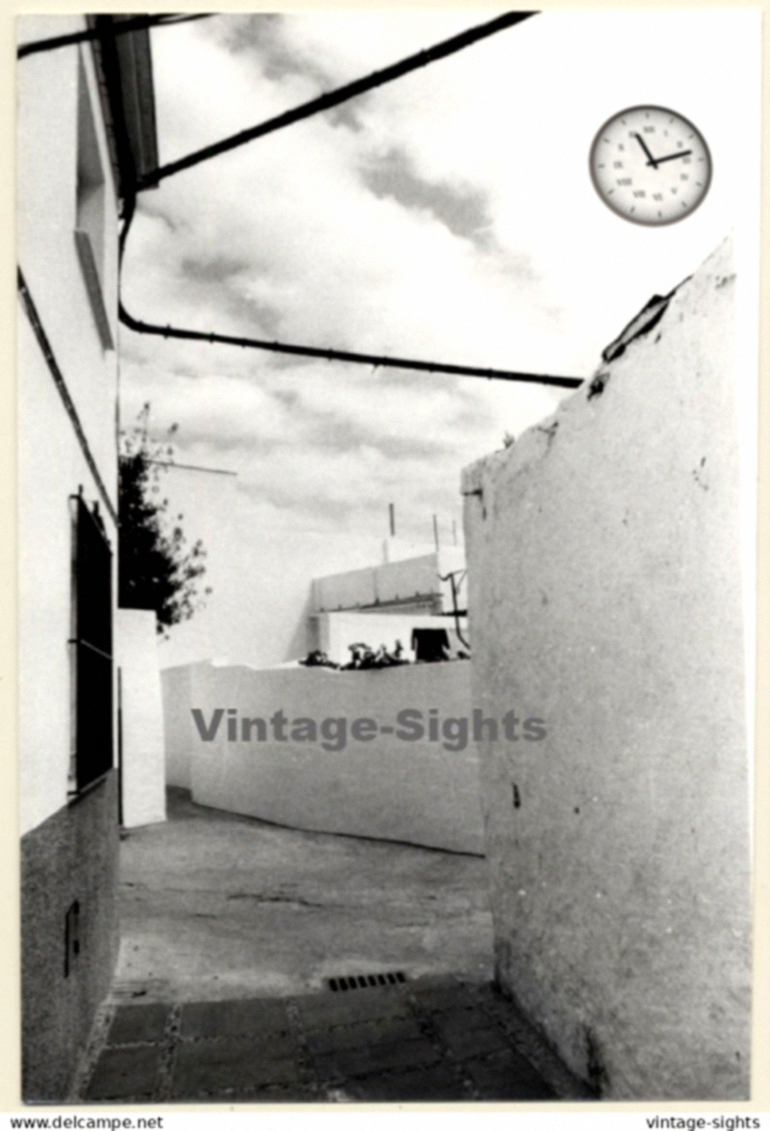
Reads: 11.13
